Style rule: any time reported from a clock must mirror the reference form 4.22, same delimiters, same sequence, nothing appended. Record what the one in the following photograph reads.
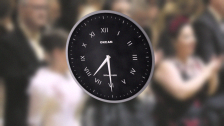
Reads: 7.30
